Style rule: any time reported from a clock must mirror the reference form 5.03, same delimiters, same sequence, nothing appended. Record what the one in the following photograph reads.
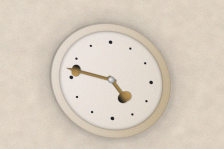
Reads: 4.47
